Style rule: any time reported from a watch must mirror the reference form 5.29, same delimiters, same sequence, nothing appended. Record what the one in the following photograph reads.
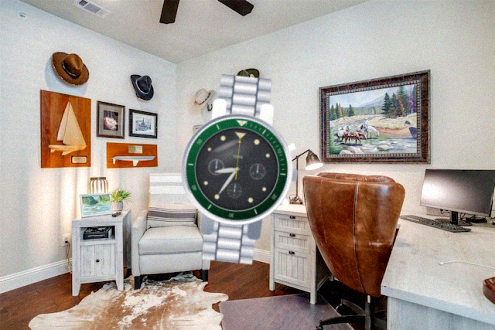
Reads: 8.35
